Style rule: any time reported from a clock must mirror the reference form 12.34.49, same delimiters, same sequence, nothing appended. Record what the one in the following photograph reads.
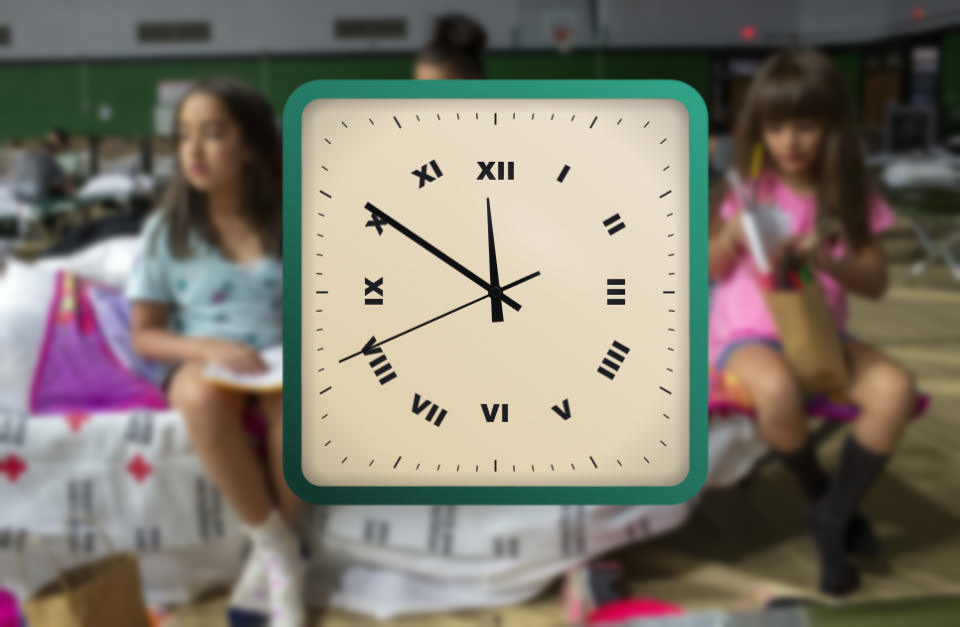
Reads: 11.50.41
